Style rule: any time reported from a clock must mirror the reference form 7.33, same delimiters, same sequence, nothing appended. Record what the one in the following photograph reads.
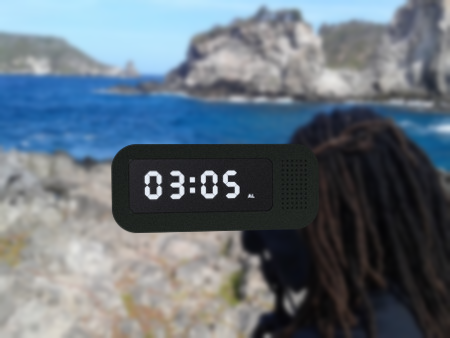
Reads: 3.05
